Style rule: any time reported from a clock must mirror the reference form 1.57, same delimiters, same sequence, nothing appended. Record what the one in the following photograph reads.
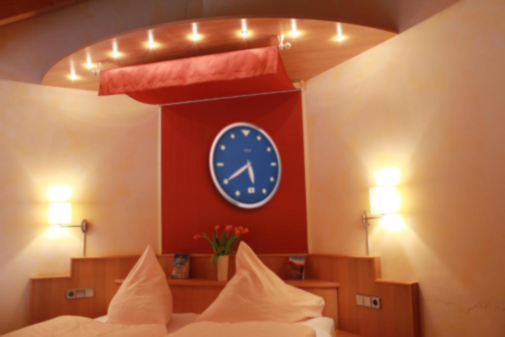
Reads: 5.40
